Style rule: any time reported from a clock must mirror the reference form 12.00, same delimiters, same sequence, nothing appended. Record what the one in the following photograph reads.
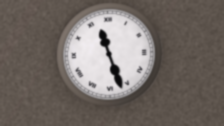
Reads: 11.27
